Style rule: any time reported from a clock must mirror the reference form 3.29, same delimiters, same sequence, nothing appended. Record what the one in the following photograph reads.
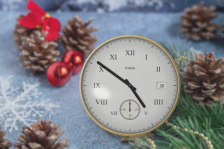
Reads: 4.51
